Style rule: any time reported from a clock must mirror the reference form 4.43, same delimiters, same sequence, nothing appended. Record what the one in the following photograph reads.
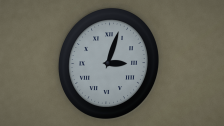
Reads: 3.03
